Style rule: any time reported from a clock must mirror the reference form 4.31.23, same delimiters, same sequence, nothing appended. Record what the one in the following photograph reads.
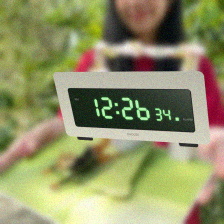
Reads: 12.26.34
